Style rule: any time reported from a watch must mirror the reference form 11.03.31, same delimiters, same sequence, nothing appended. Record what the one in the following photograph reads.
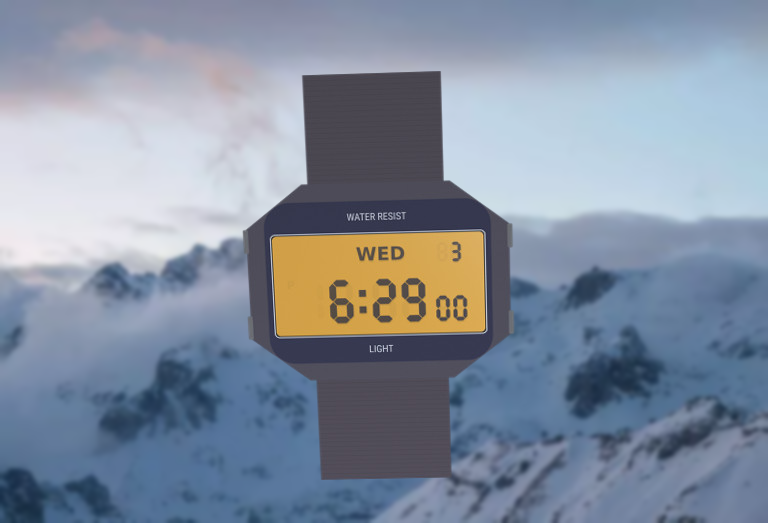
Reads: 6.29.00
